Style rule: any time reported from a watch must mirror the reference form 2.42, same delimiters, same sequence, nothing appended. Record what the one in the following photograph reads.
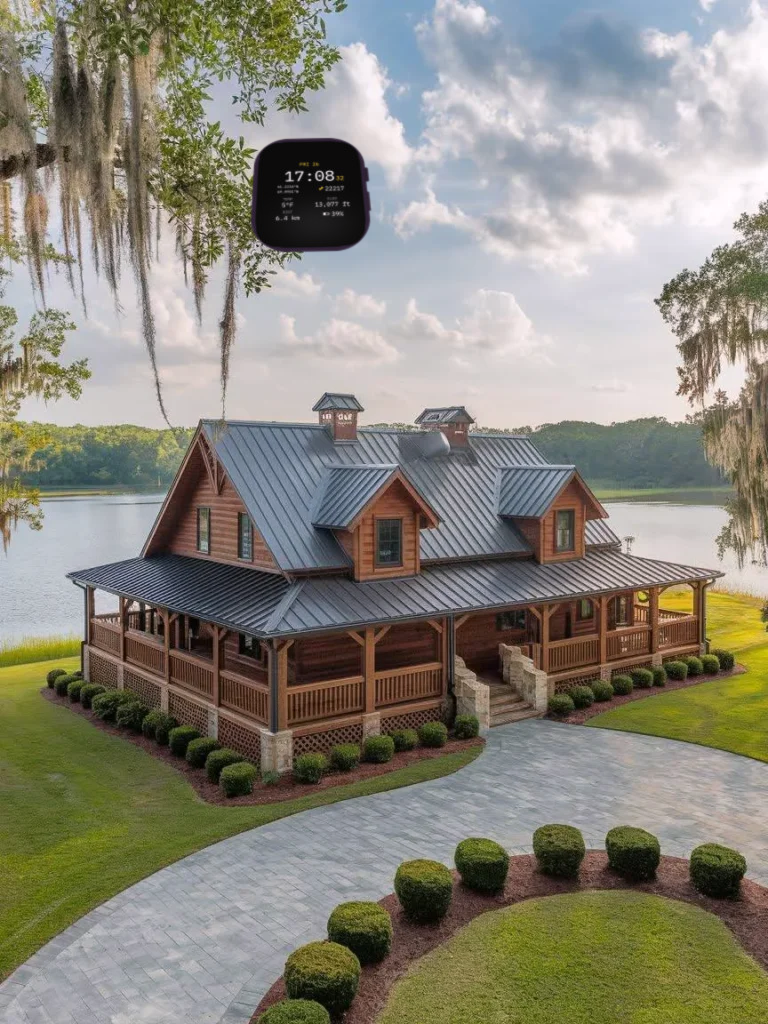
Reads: 17.08
